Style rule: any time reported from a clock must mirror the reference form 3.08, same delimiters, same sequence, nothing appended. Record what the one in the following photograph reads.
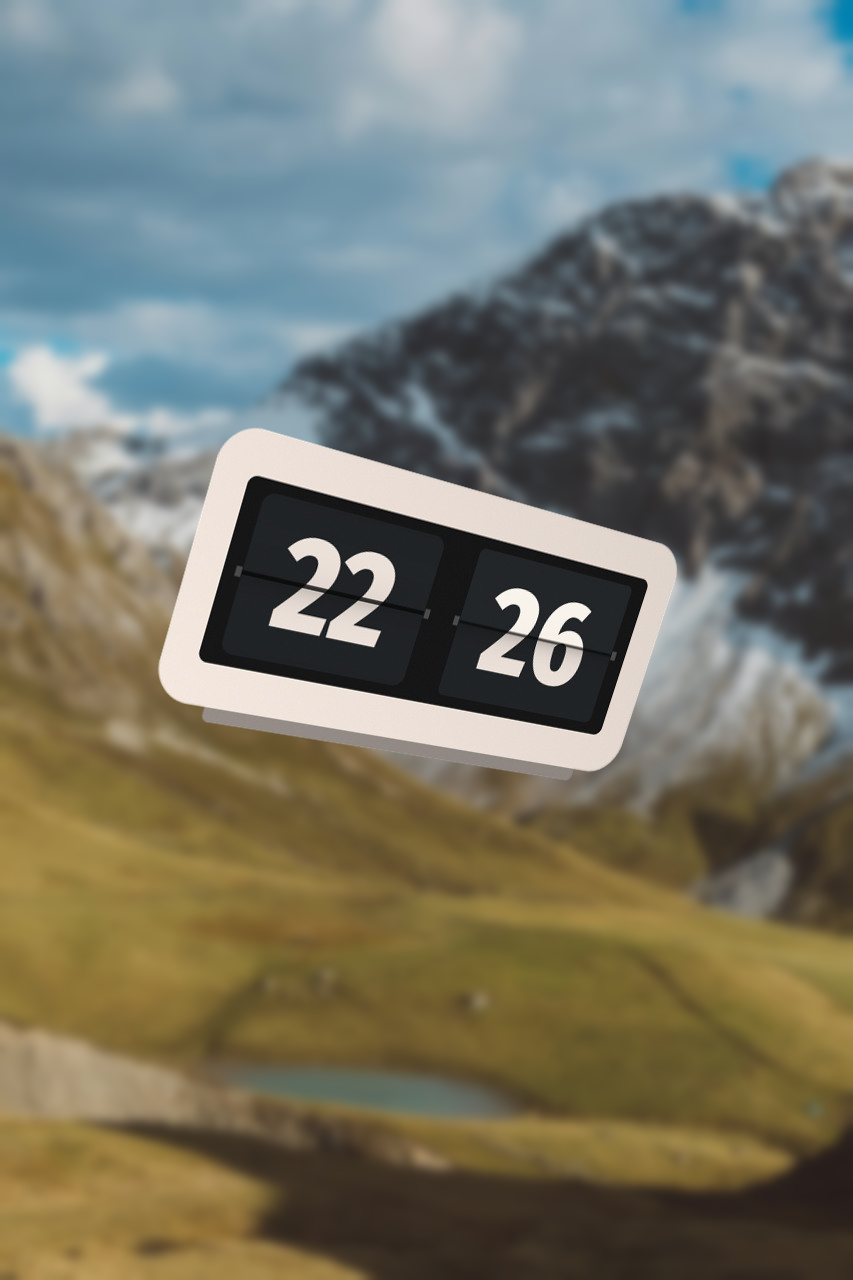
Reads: 22.26
